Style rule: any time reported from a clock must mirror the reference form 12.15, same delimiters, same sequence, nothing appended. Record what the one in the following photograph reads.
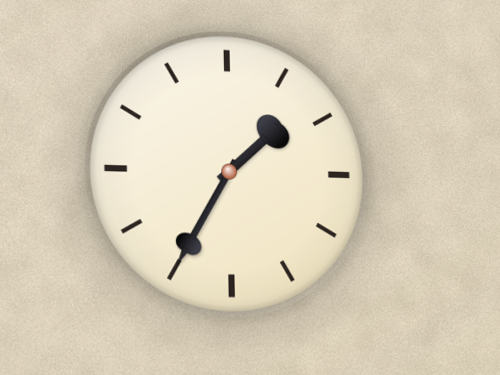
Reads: 1.35
